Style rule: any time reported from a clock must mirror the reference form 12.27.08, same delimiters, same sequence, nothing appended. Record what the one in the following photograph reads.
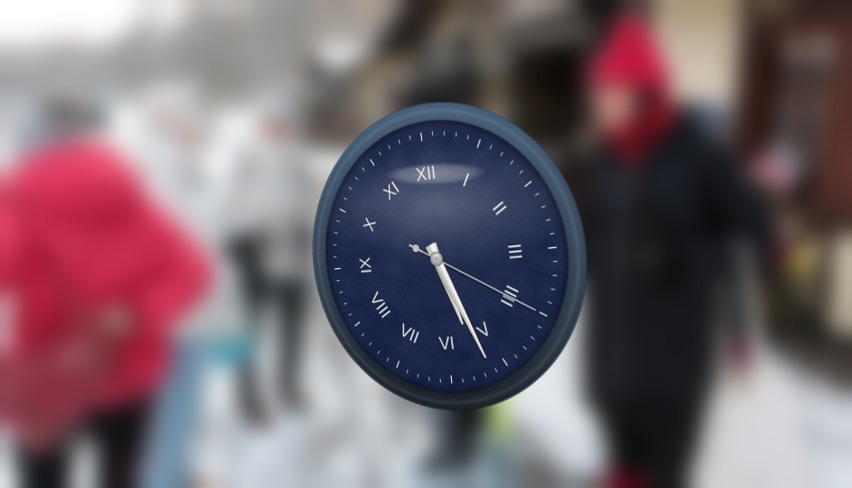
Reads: 5.26.20
